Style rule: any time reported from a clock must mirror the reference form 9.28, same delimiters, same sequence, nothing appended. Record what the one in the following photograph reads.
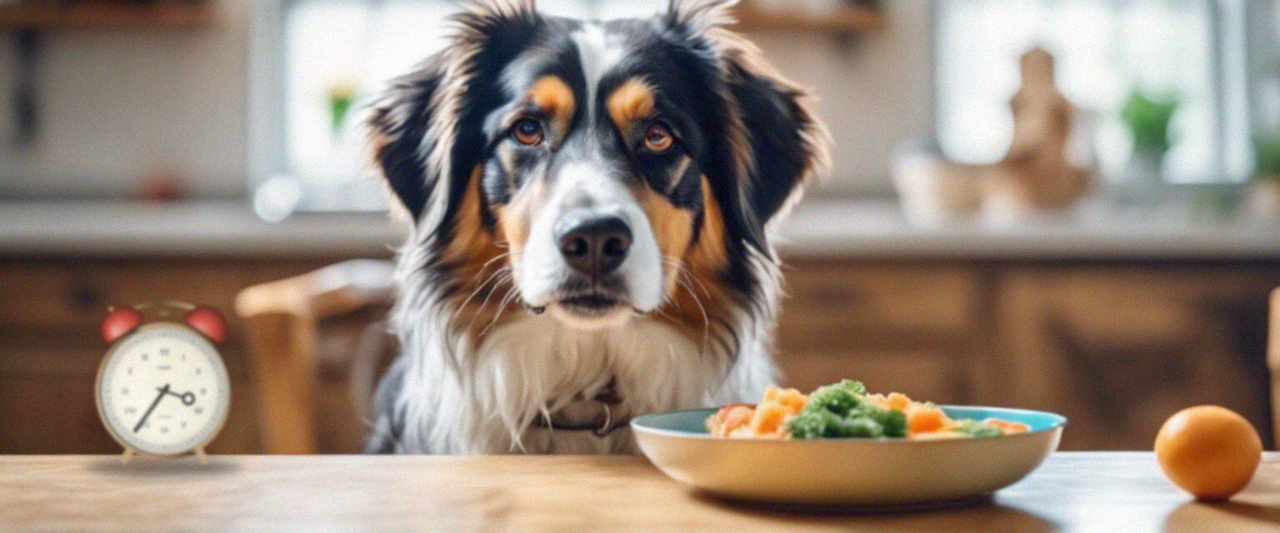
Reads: 3.36
